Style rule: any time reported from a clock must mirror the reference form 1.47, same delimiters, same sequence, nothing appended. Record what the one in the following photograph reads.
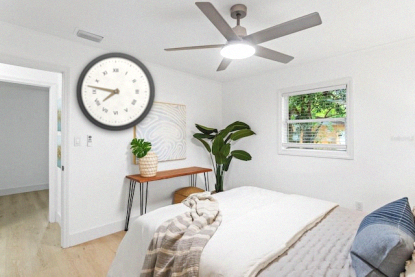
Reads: 7.47
